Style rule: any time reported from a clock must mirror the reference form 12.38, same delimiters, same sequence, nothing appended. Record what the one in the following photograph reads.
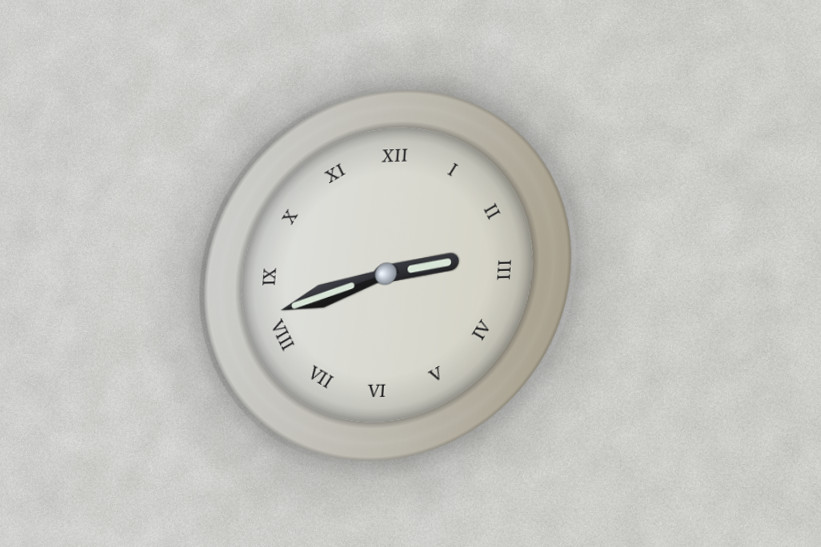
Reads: 2.42
